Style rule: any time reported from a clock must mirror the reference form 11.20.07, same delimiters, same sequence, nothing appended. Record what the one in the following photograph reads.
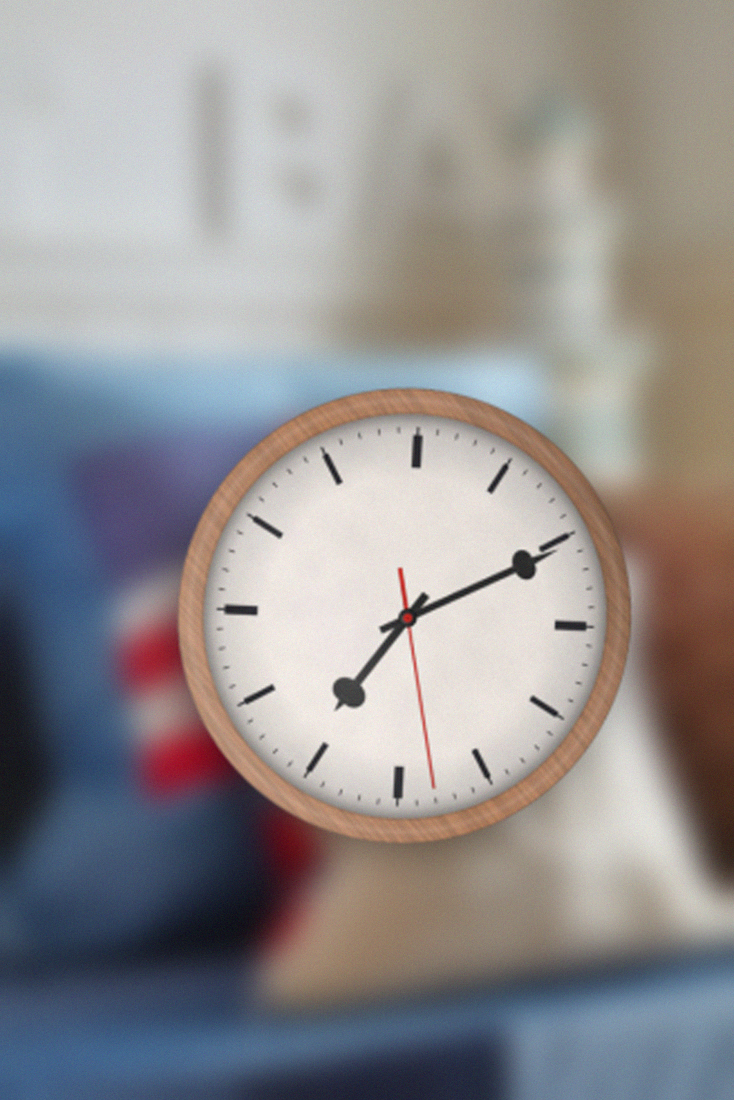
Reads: 7.10.28
